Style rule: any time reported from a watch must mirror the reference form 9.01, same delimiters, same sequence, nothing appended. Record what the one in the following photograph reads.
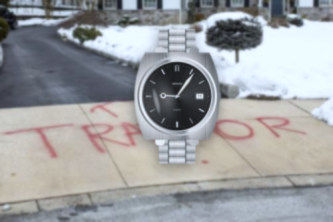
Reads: 9.06
